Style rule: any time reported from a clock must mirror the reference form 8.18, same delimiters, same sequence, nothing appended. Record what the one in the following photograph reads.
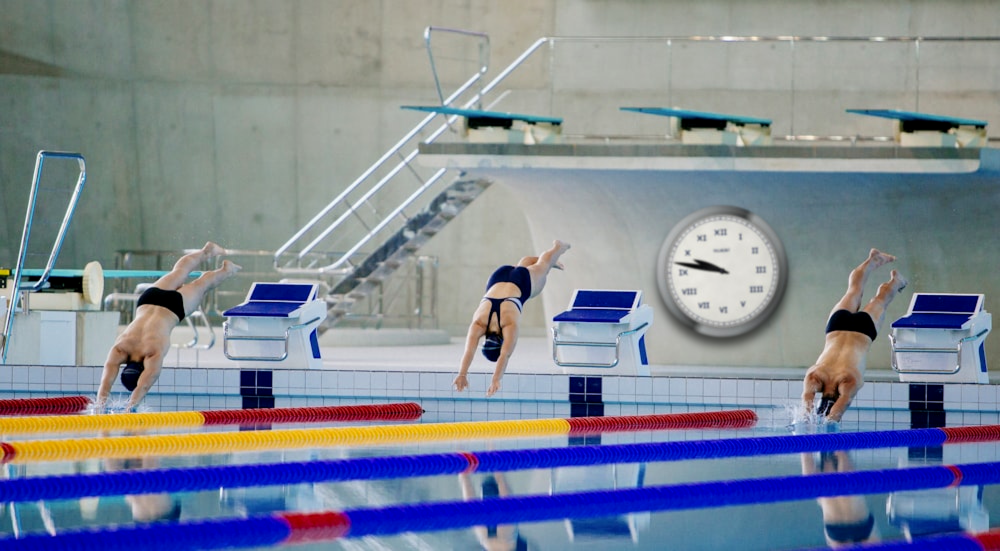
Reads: 9.47
